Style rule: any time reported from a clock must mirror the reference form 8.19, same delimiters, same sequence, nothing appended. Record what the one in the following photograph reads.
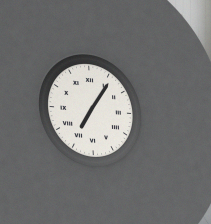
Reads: 7.06
